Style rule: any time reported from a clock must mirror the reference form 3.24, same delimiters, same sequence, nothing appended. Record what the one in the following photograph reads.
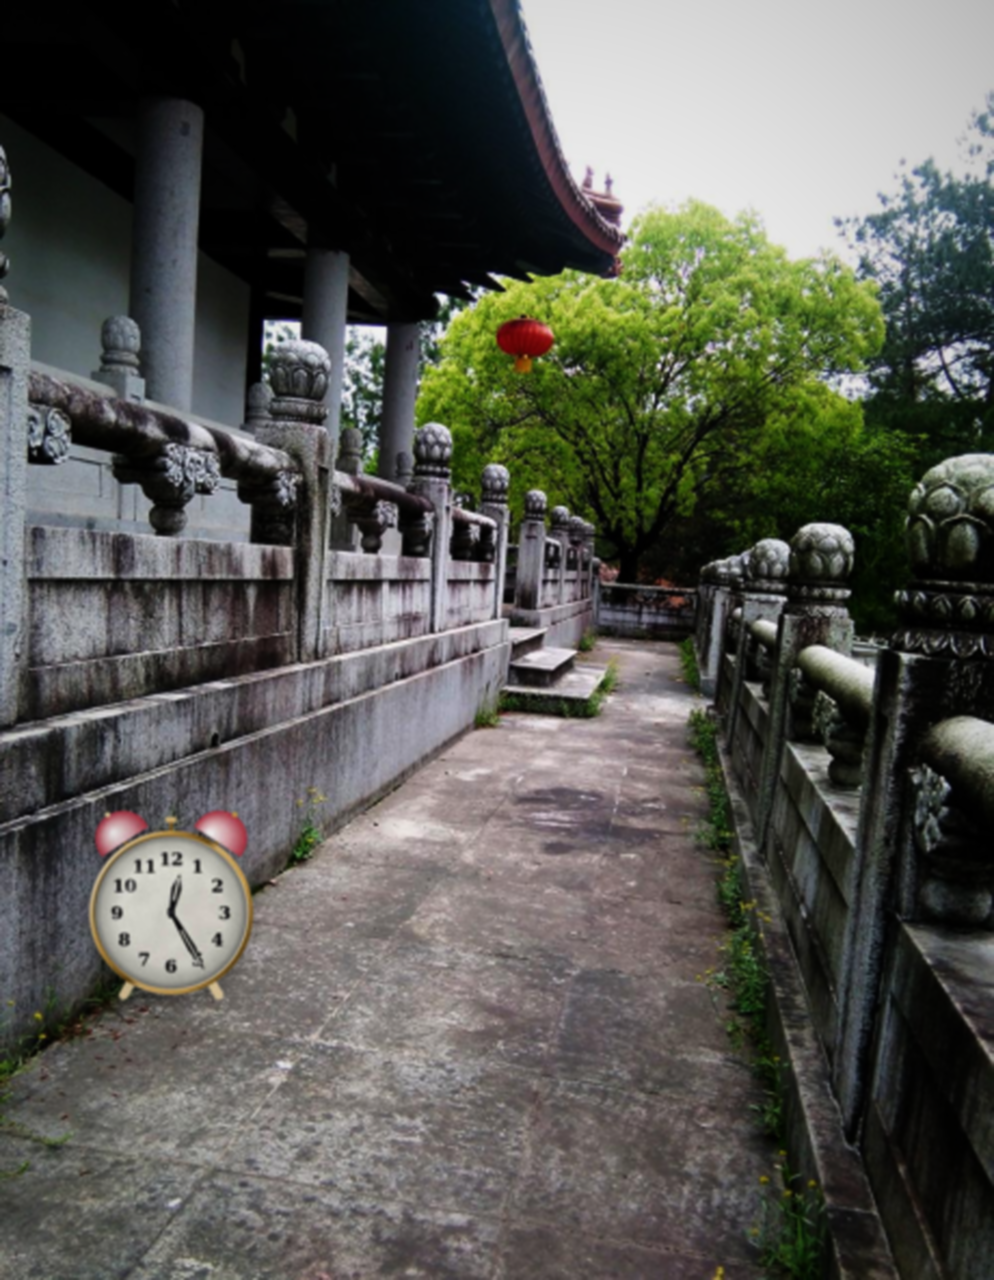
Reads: 12.25
